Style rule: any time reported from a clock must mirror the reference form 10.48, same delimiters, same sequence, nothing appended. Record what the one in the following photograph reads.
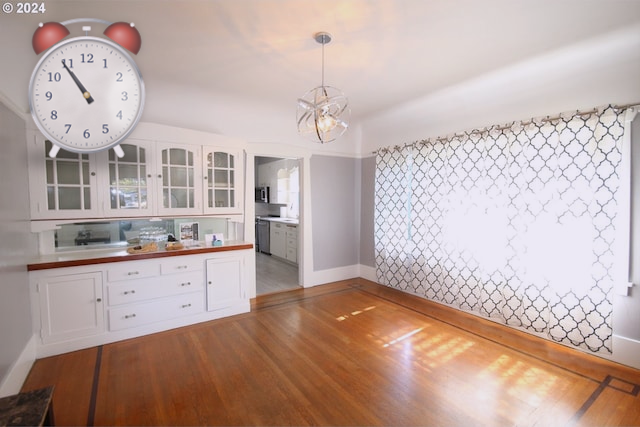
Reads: 10.54
